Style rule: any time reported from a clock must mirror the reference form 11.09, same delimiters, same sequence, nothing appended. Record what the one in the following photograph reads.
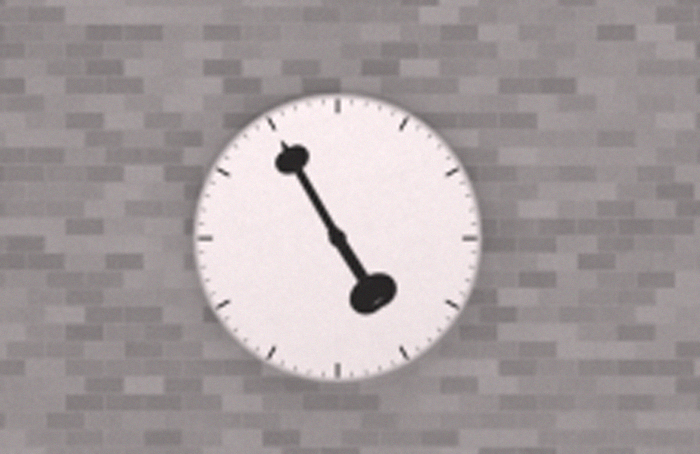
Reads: 4.55
